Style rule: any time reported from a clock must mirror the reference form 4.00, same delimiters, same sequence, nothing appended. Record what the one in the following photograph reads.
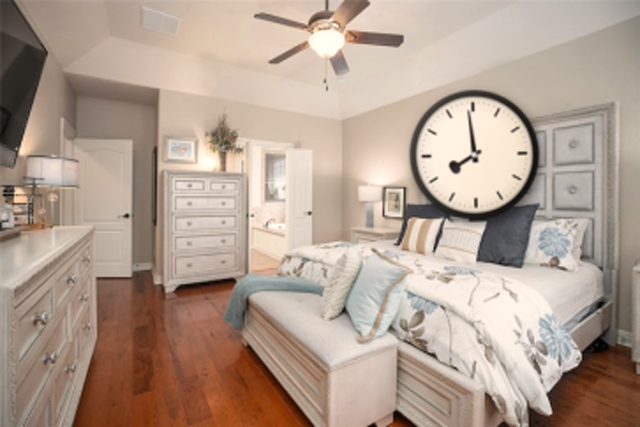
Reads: 7.59
